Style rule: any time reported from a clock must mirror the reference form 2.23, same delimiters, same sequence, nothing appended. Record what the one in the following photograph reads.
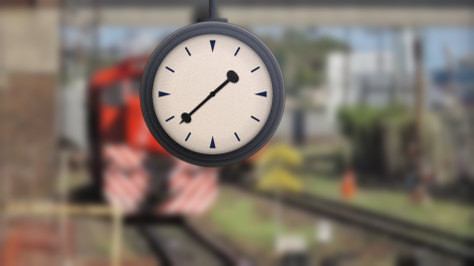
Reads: 1.38
